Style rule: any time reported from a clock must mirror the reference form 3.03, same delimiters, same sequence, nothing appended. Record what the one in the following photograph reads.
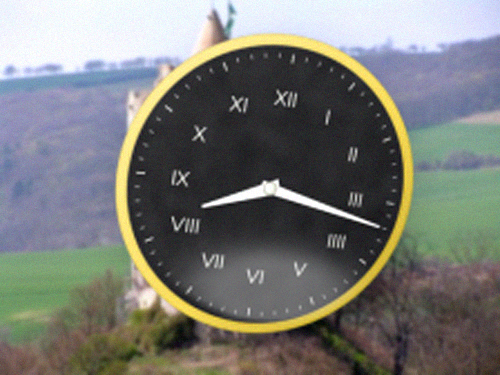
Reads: 8.17
